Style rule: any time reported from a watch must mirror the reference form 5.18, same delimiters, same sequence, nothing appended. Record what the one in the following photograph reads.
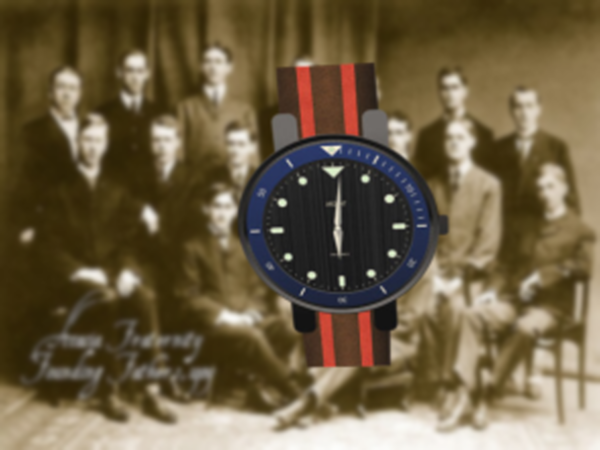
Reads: 6.01
